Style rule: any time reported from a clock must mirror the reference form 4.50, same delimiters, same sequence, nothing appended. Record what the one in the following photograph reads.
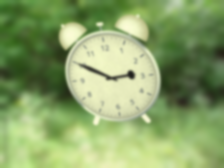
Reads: 2.50
